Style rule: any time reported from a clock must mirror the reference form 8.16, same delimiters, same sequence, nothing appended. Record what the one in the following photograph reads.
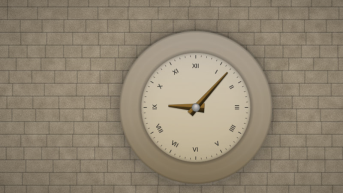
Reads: 9.07
